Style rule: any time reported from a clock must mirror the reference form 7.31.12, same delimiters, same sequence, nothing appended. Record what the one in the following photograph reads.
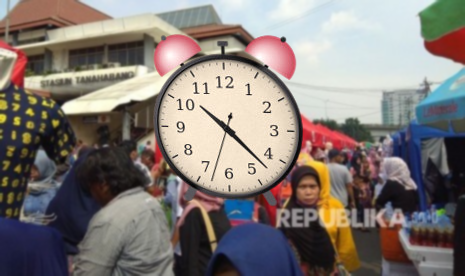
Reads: 10.22.33
